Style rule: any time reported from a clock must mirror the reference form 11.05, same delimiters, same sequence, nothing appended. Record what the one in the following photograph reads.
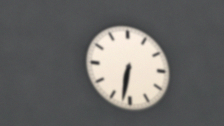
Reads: 6.32
